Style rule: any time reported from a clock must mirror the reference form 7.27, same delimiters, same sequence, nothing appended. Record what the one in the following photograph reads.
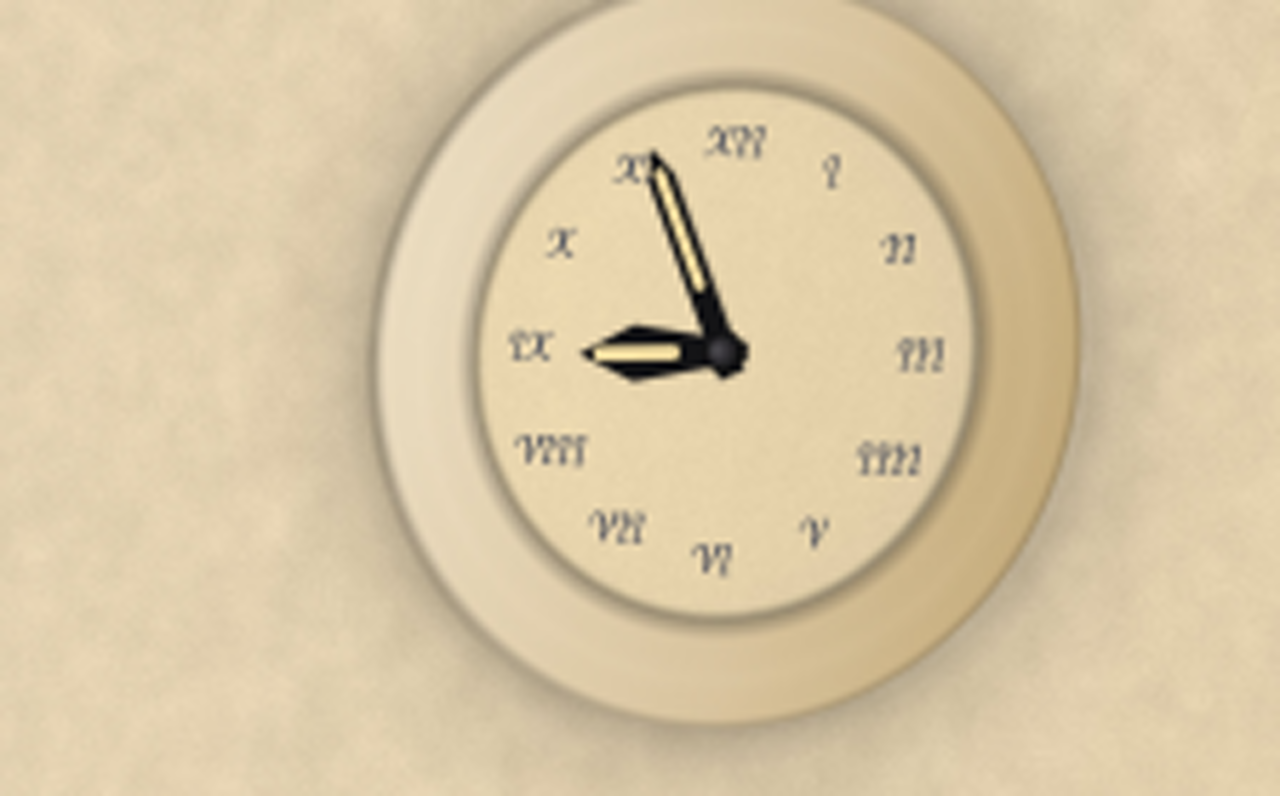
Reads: 8.56
